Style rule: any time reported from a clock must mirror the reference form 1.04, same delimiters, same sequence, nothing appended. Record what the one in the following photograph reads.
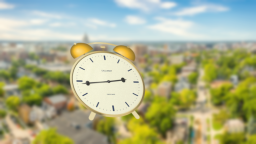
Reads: 2.44
